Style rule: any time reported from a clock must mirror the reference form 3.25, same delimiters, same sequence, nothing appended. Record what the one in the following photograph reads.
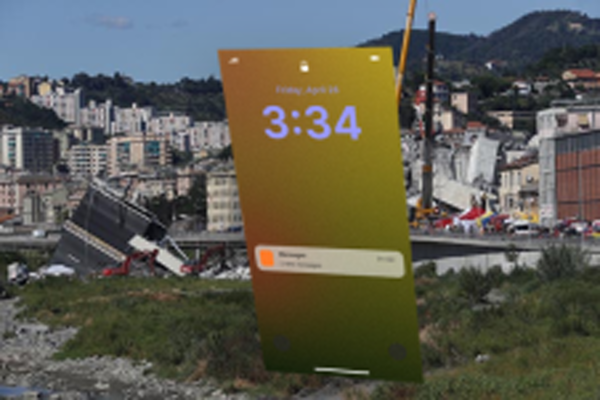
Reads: 3.34
